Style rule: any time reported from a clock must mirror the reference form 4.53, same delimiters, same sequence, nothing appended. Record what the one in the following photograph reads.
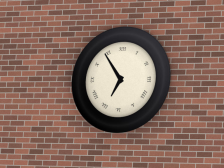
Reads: 6.54
